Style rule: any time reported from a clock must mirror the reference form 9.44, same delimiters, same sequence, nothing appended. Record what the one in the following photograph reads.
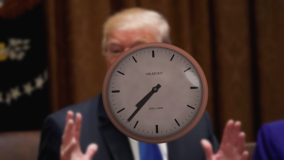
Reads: 7.37
